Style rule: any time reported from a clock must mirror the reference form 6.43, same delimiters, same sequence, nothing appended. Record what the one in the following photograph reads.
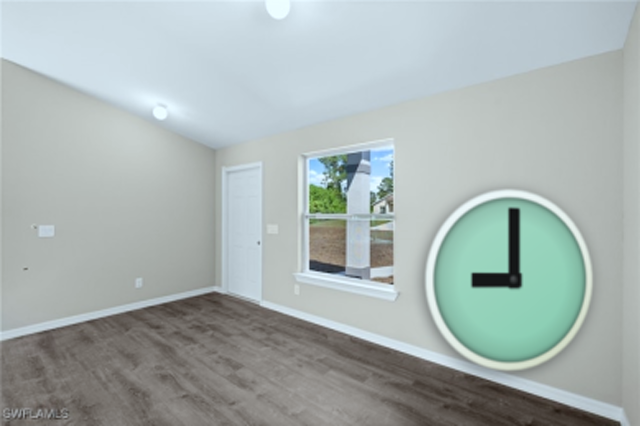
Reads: 9.00
